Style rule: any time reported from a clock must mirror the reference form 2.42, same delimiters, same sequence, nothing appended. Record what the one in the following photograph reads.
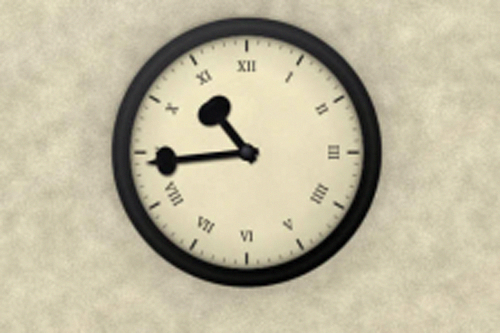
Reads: 10.44
